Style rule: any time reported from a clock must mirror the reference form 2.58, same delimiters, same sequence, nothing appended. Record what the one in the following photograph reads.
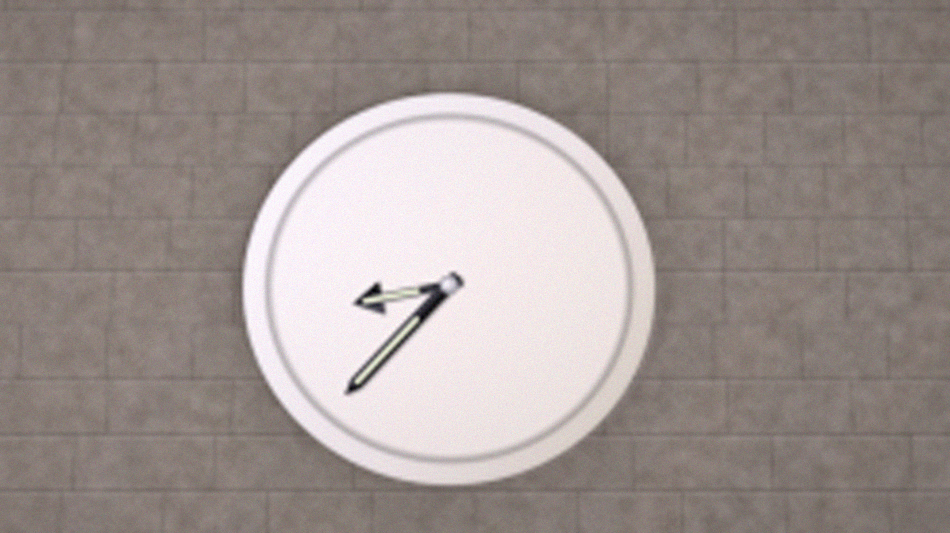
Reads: 8.37
